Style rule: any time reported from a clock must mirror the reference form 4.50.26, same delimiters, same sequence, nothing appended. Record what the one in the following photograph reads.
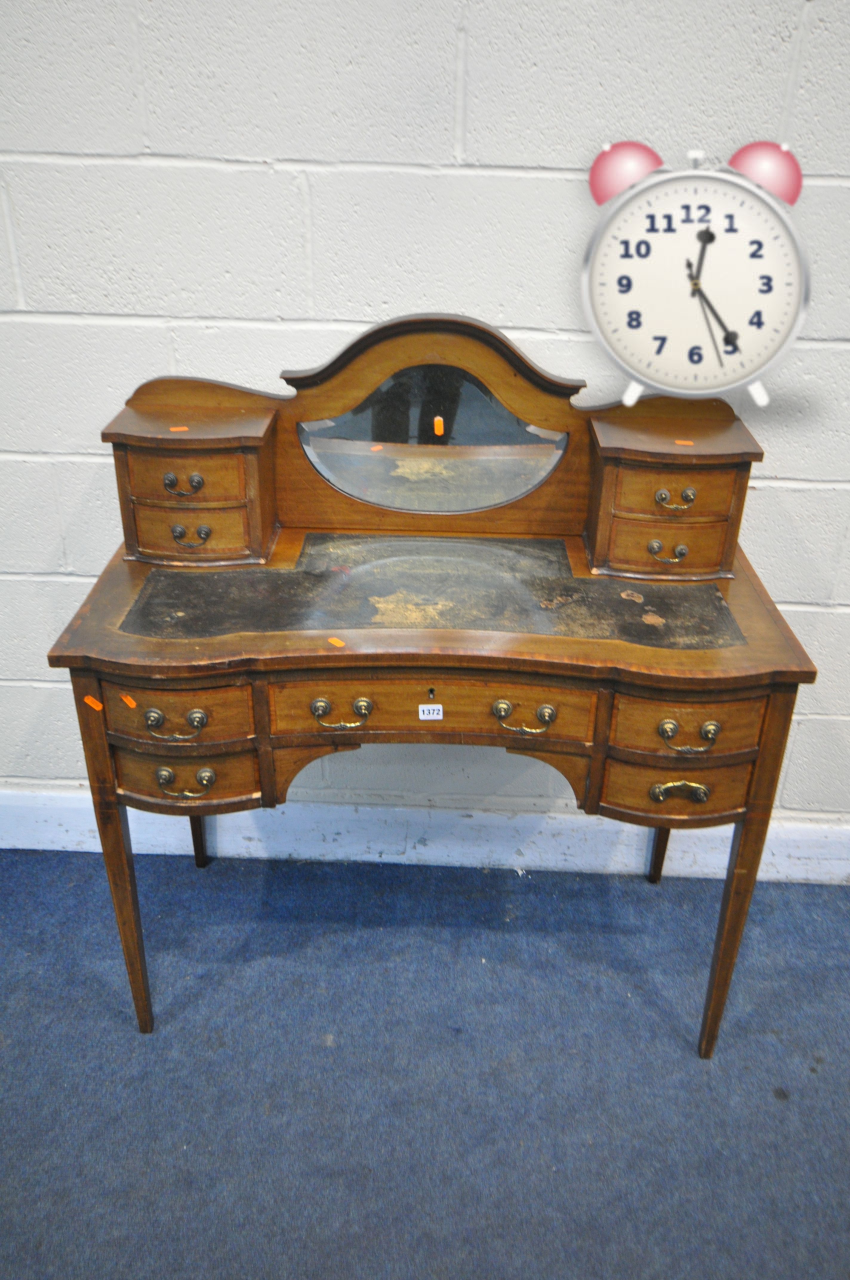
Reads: 12.24.27
